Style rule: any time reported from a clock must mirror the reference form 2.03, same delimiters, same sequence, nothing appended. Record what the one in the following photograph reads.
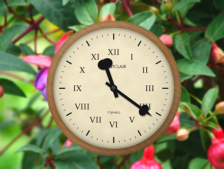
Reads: 11.21
